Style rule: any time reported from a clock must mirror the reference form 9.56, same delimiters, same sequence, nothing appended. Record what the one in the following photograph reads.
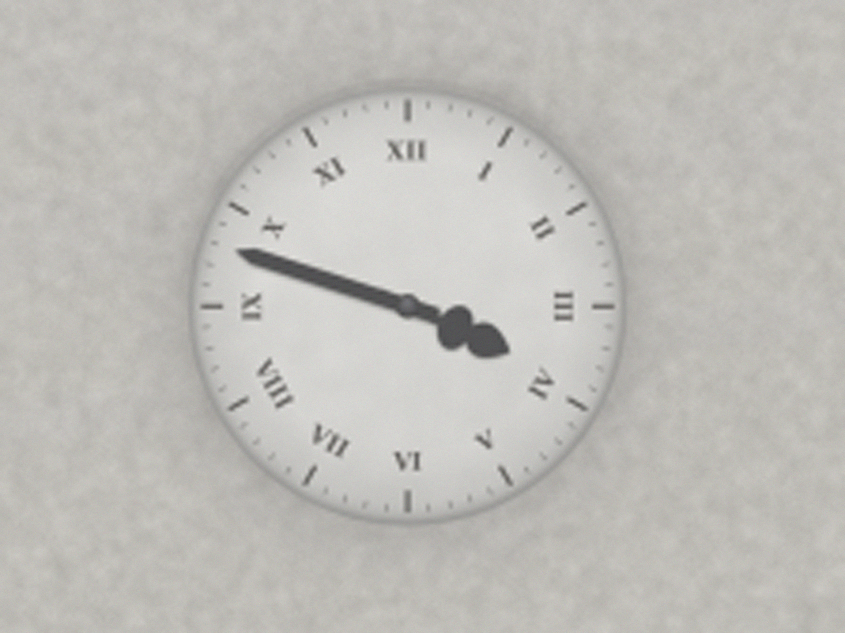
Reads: 3.48
